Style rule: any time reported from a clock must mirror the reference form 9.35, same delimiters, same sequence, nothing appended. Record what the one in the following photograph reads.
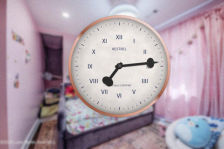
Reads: 7.14
